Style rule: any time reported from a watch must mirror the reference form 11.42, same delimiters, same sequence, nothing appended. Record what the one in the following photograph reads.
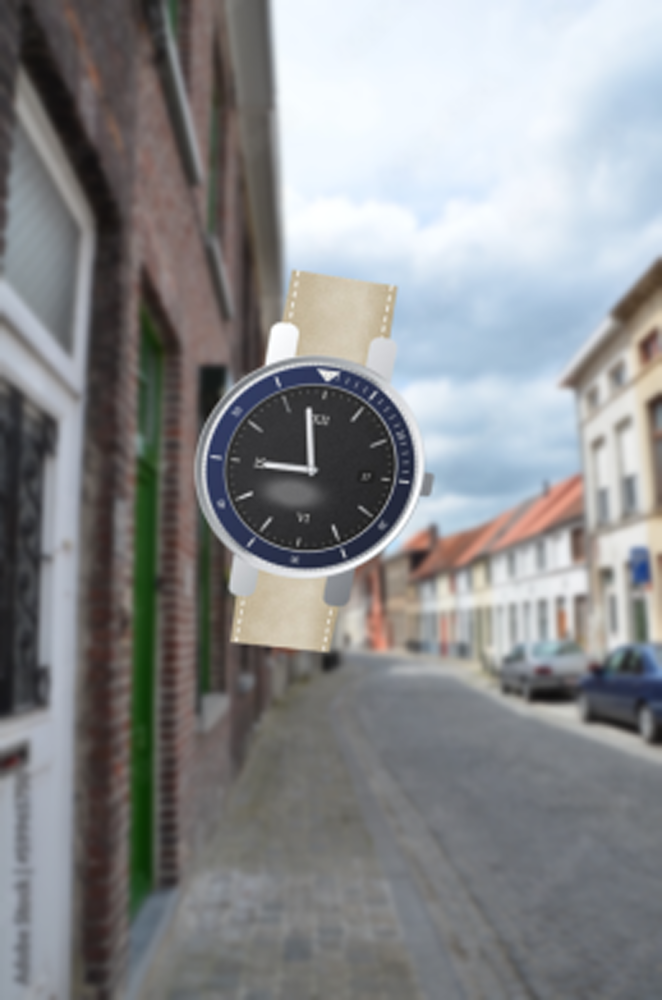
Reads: 8.58
